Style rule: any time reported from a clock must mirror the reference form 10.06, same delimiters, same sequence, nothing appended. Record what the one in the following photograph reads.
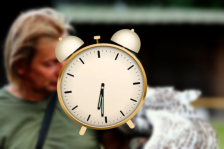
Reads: 6.31
